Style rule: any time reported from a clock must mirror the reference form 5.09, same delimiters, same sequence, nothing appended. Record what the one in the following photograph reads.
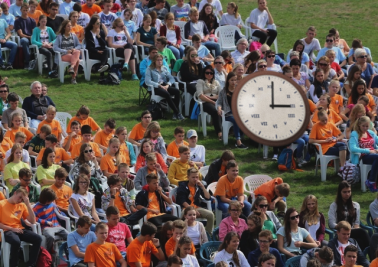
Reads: 3.01
